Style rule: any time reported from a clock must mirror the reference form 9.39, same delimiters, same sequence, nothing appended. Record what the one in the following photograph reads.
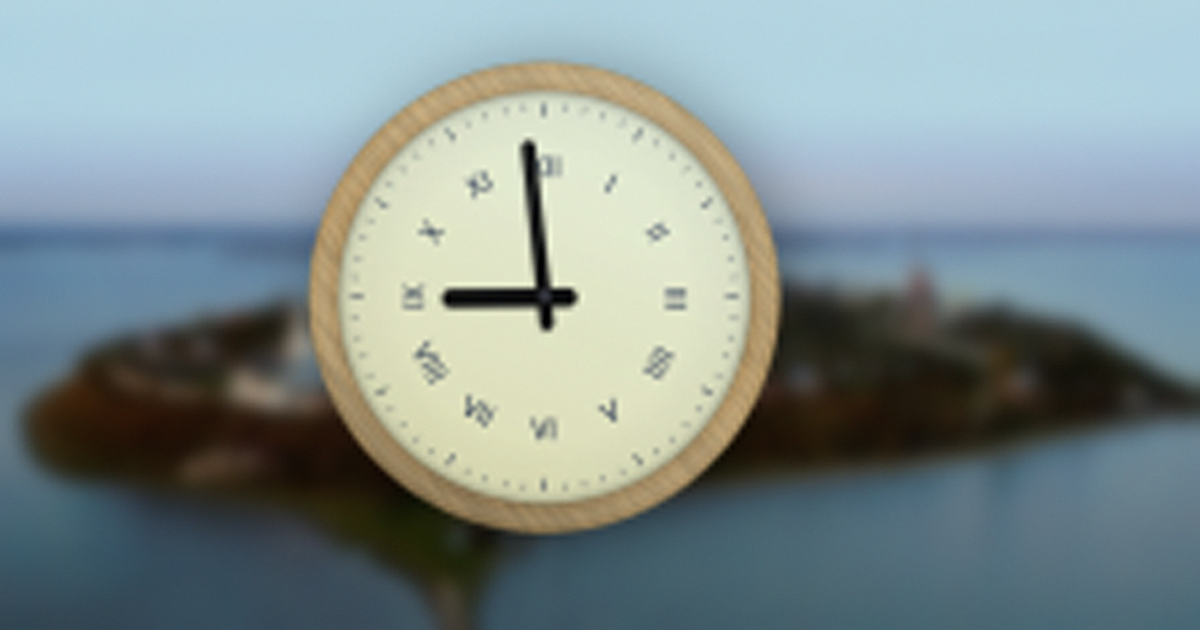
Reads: 8.59
